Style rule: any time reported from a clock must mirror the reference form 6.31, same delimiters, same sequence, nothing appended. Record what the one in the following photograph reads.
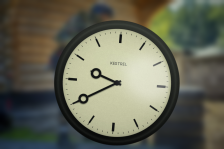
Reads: 9.40
